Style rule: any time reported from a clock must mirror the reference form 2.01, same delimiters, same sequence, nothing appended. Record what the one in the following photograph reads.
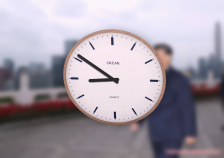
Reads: 8.51
